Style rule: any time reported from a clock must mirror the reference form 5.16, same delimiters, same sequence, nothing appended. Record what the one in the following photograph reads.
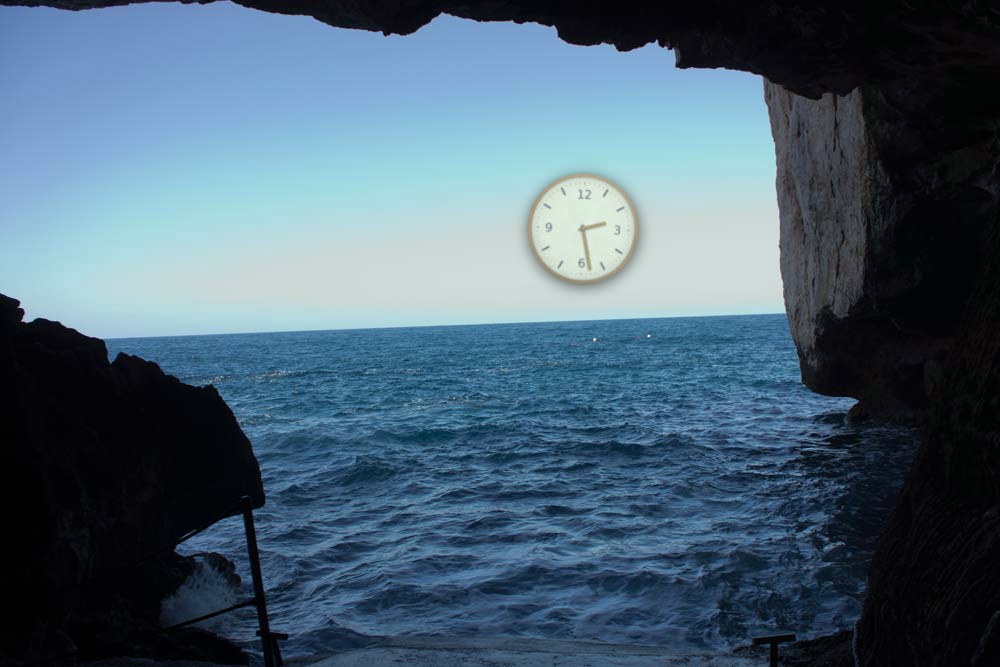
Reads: 2.28
